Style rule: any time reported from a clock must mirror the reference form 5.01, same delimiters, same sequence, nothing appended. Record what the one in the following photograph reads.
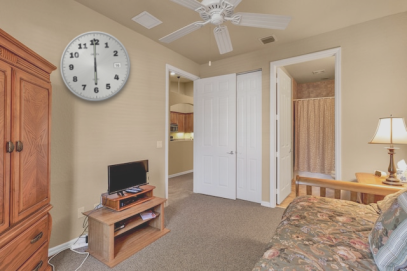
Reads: 6.00
